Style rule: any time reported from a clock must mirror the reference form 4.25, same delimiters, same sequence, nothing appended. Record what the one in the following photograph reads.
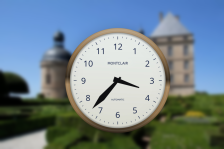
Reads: 3.37
